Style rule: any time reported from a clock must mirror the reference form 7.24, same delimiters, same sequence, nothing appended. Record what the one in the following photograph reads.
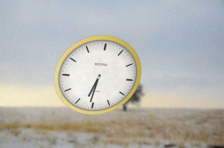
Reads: 6.31
